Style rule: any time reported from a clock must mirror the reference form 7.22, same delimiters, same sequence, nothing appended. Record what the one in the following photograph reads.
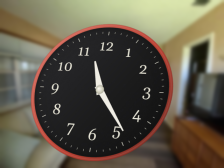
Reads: 11.24
